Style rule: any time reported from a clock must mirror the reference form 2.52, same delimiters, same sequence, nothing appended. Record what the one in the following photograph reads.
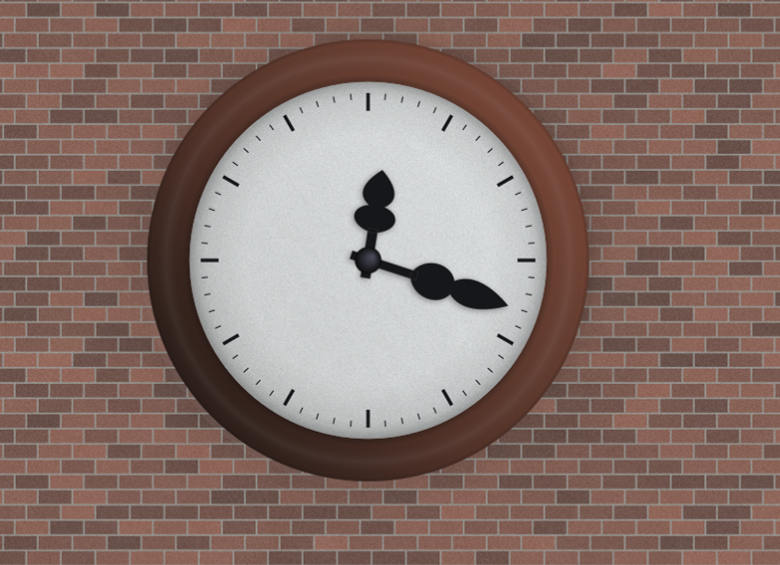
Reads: 12.18
